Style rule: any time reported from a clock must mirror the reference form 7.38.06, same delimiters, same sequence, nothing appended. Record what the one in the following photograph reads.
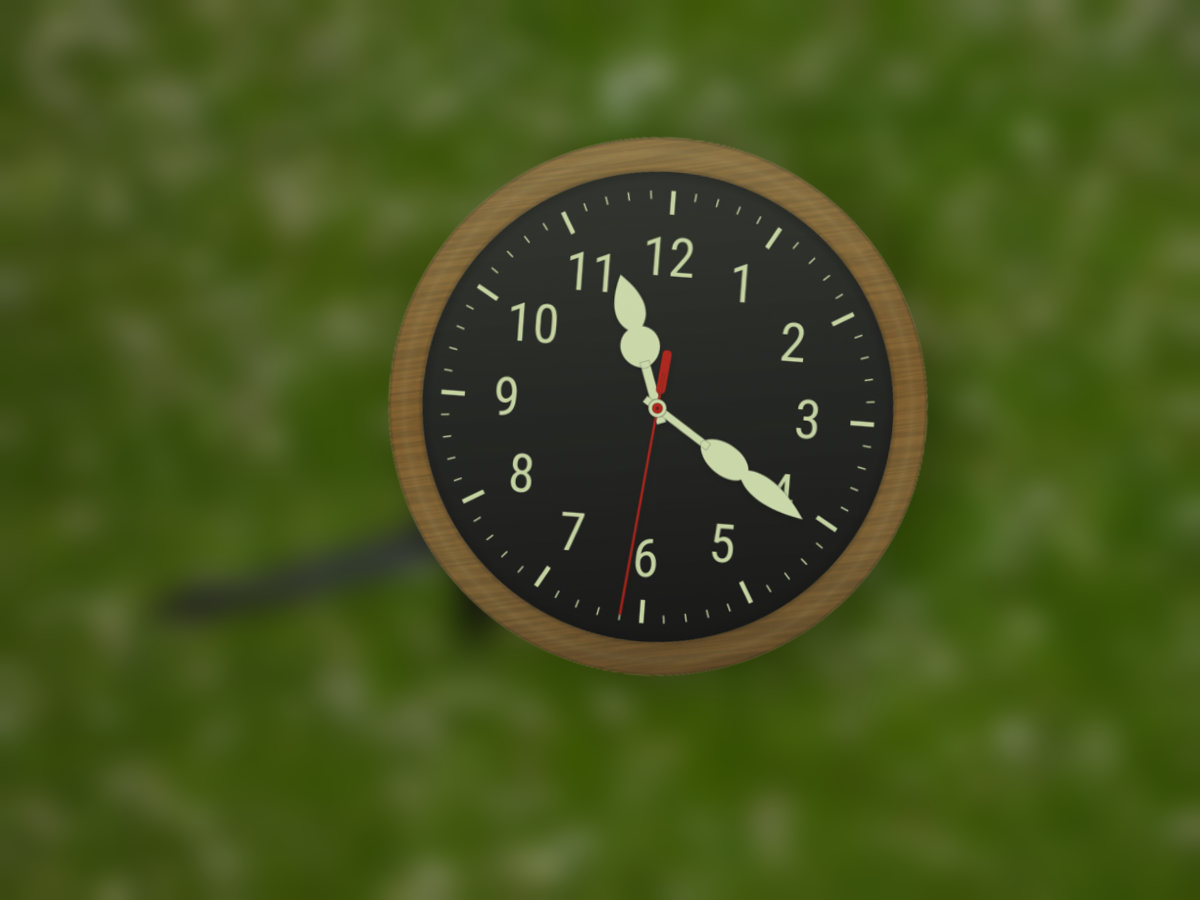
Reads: 11.20.31
